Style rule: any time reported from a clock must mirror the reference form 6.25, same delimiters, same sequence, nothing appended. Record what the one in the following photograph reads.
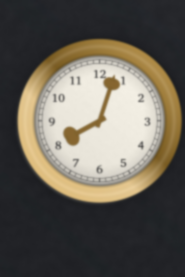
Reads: 8.03
